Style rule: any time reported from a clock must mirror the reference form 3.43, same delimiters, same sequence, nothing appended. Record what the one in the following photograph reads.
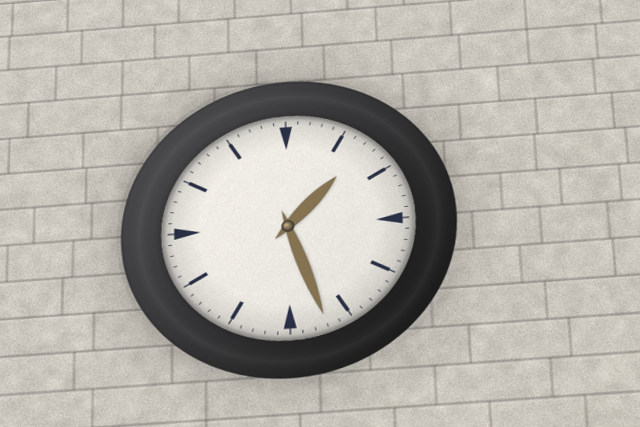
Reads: 1.27
